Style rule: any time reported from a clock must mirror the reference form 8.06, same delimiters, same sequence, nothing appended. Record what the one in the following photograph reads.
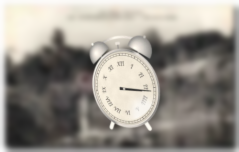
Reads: 3.16
